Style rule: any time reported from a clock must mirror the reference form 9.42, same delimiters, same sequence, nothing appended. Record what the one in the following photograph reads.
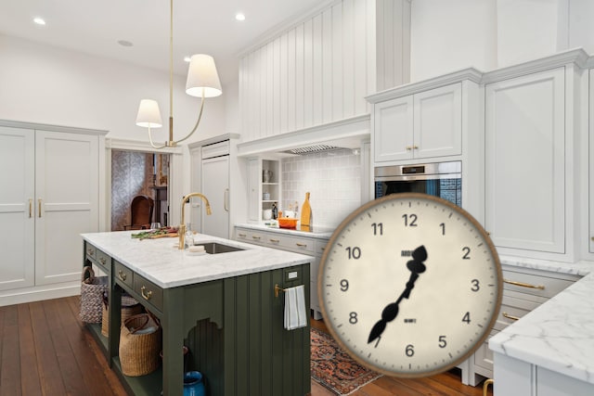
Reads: 12.36
